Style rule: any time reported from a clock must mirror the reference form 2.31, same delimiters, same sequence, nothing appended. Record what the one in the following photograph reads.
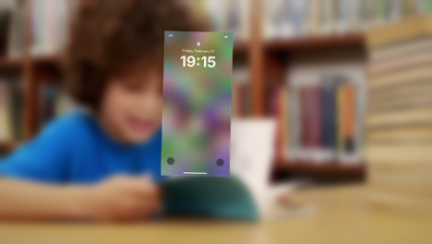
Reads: 19.15
